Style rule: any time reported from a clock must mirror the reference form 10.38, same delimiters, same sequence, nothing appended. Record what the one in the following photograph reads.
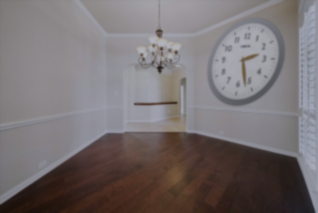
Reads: 2.27
